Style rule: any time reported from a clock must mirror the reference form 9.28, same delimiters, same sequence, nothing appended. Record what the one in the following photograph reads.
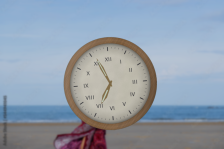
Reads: 6.56
